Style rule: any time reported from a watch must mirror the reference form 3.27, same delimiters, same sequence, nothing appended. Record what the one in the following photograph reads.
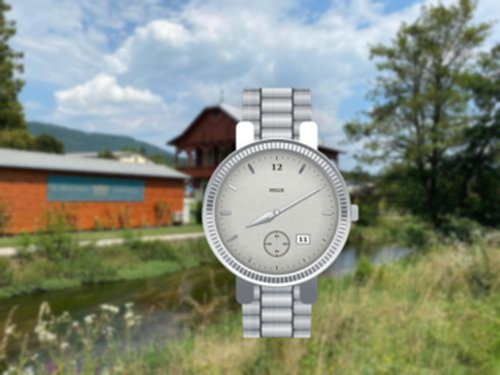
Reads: 8.10
